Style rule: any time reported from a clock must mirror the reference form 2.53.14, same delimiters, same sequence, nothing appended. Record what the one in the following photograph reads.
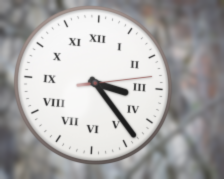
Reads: 3.23.13
